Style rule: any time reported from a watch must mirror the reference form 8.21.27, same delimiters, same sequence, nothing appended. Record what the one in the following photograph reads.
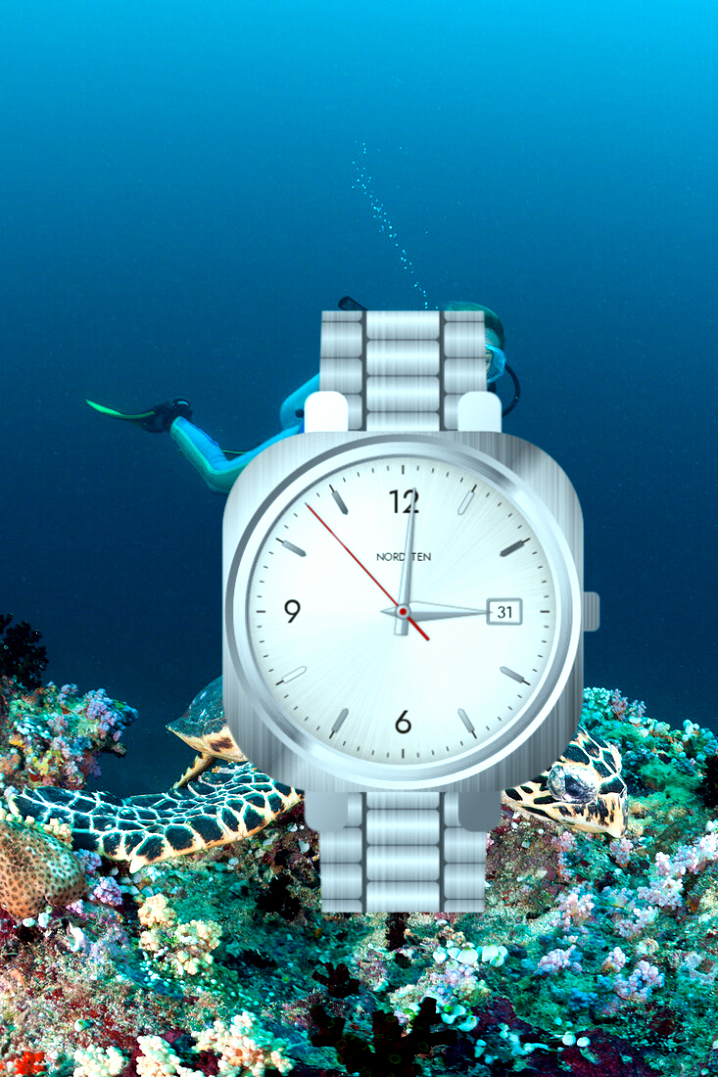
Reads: 3.00.53
